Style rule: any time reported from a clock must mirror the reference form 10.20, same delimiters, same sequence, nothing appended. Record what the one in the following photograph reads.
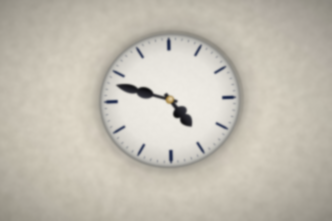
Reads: 4.48
